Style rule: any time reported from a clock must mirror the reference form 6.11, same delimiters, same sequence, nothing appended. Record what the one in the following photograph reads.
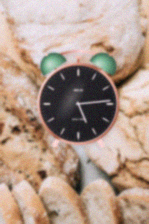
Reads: 5.14
